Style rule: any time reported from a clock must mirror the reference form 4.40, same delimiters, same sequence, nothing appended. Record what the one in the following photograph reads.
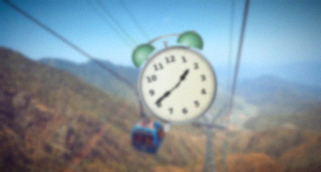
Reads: 1.41
